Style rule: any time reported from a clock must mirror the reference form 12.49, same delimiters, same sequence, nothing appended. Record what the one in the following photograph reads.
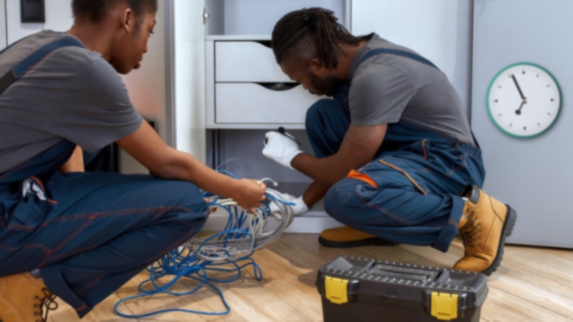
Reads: 6.56
